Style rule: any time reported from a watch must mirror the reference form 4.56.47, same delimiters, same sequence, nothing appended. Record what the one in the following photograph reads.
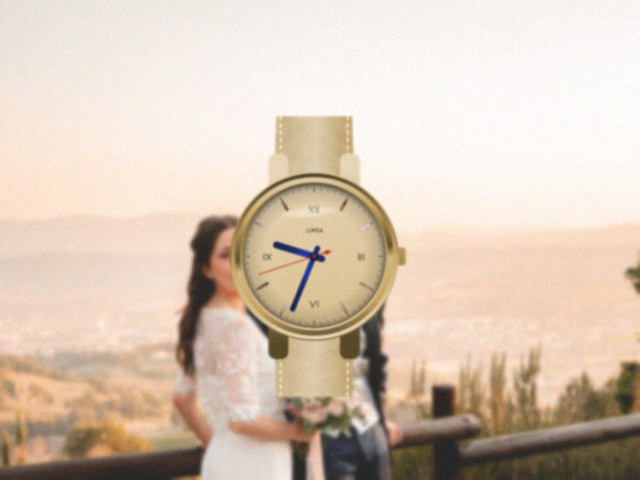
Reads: 9.33.42
